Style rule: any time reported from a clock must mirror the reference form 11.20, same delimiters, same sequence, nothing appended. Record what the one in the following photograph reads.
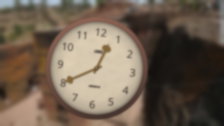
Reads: 12.40
